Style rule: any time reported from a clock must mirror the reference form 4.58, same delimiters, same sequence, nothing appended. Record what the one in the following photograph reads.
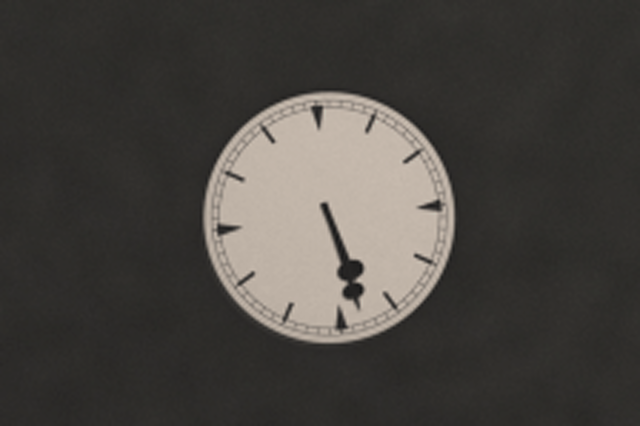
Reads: 5.28
